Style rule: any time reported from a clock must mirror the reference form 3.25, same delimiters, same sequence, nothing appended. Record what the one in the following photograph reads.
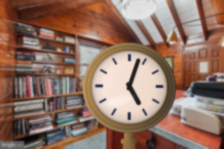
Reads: 5.03
